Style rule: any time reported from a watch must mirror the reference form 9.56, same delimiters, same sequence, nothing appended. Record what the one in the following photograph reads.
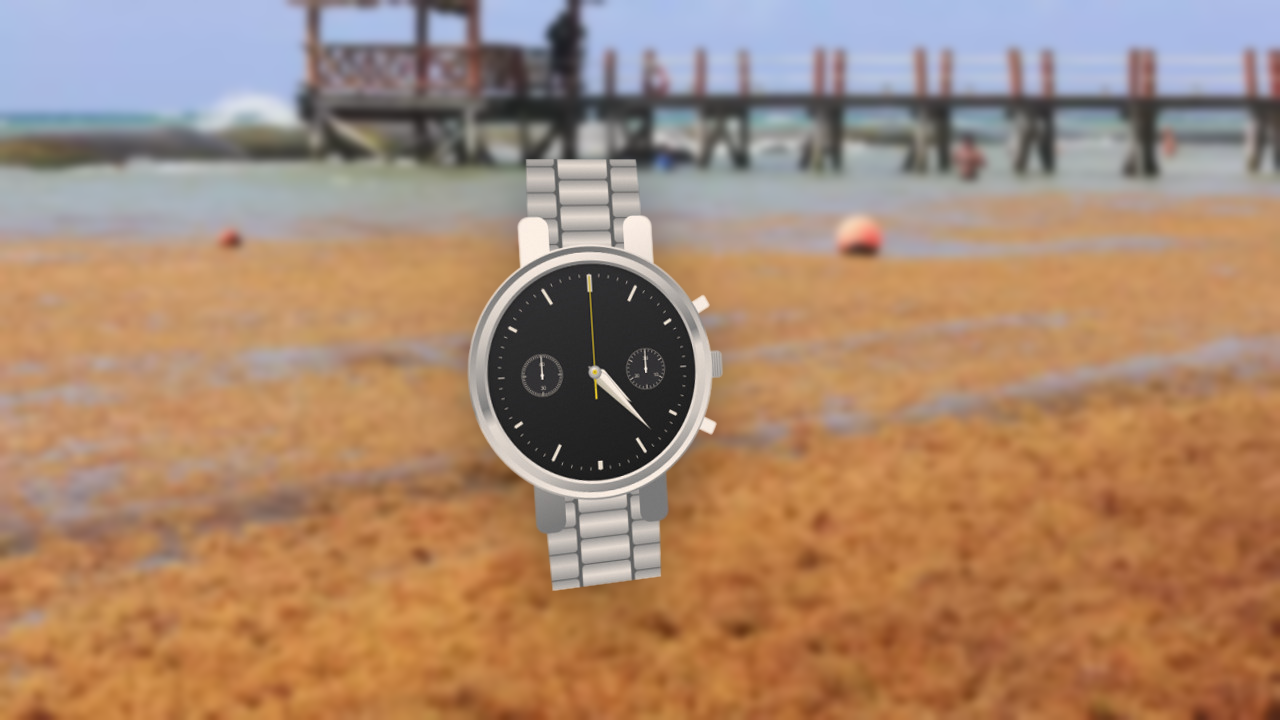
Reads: 4.23
